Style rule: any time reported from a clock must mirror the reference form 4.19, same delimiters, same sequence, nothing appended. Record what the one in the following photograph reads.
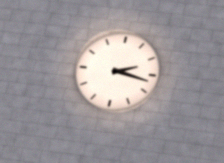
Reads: 2.17
